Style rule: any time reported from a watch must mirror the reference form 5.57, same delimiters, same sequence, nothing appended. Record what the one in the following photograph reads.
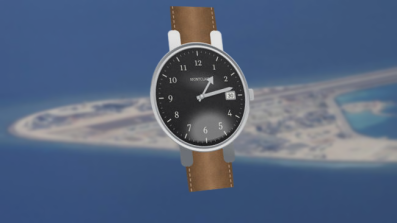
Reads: 1.13
